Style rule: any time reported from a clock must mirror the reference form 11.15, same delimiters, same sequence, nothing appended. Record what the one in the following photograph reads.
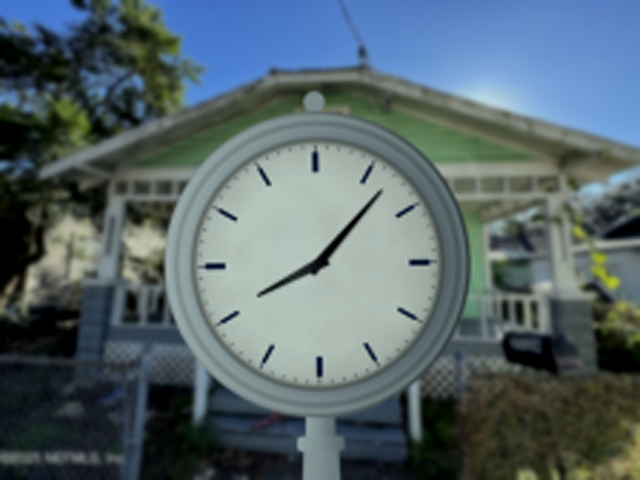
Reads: 8.07
